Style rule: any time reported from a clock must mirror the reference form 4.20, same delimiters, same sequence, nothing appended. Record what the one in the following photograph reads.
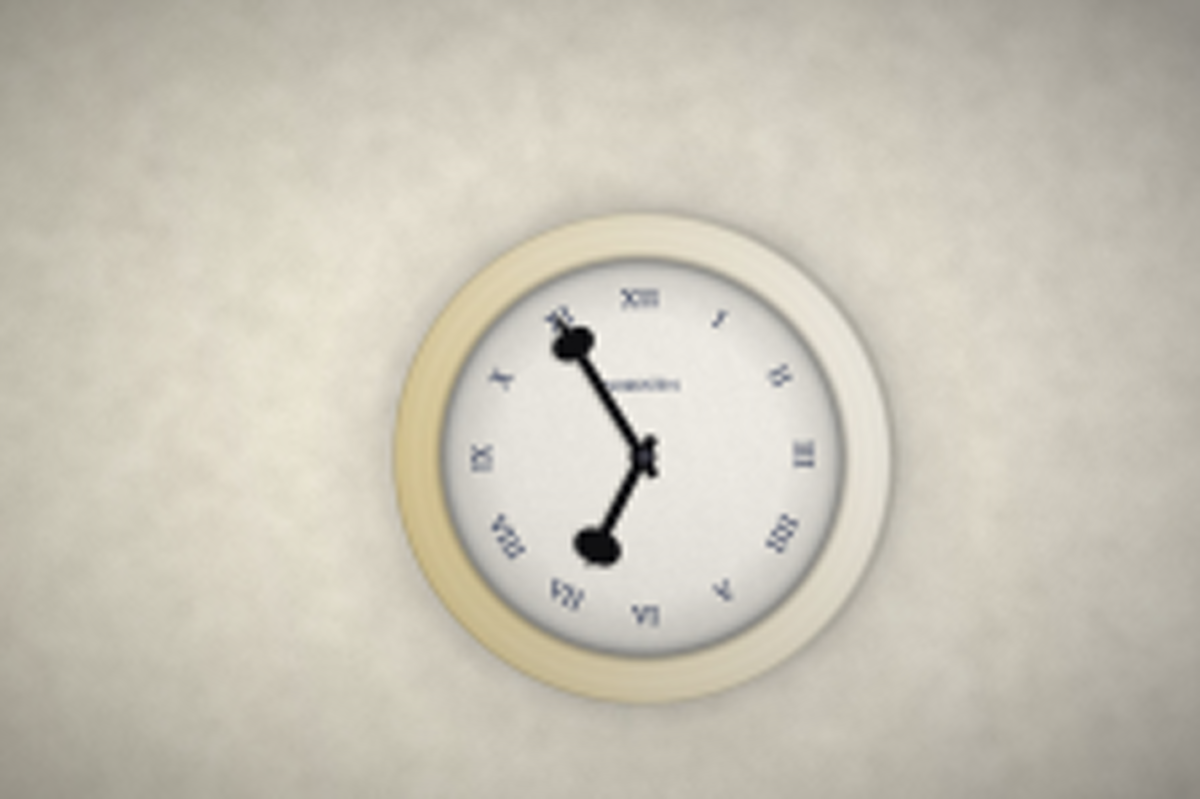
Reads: 6.55
